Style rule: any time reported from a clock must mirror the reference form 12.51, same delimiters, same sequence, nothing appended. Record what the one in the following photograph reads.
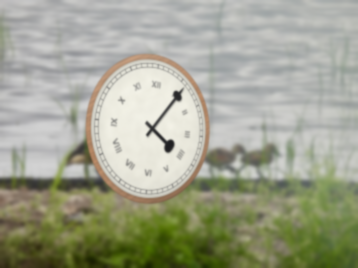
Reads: 4.06
